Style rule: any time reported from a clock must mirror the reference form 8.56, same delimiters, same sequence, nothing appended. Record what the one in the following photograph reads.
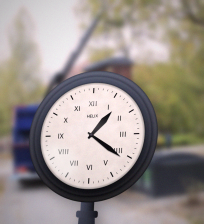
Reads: 1.21
